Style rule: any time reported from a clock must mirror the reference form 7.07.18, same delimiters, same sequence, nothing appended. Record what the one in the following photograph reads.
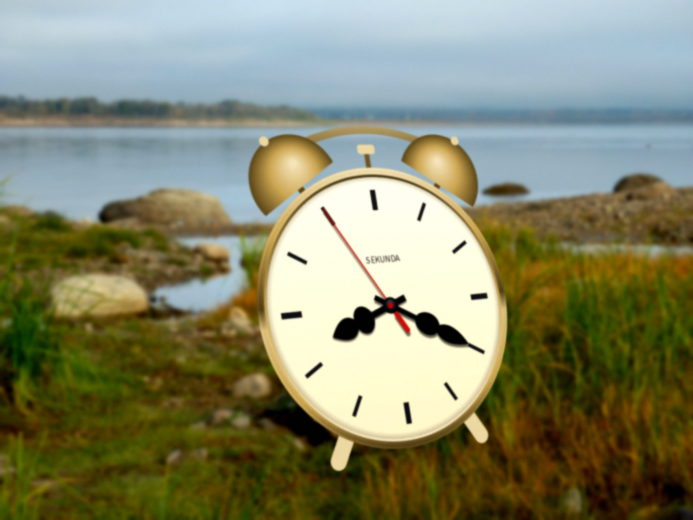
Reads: 8.19.55
